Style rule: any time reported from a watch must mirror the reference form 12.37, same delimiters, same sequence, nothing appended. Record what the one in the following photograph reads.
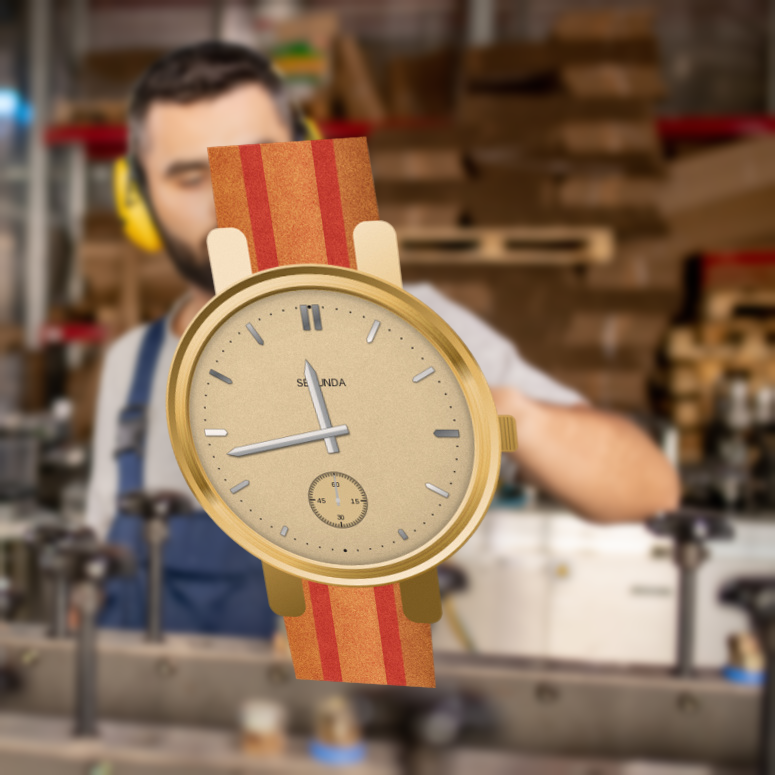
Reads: 11.43
